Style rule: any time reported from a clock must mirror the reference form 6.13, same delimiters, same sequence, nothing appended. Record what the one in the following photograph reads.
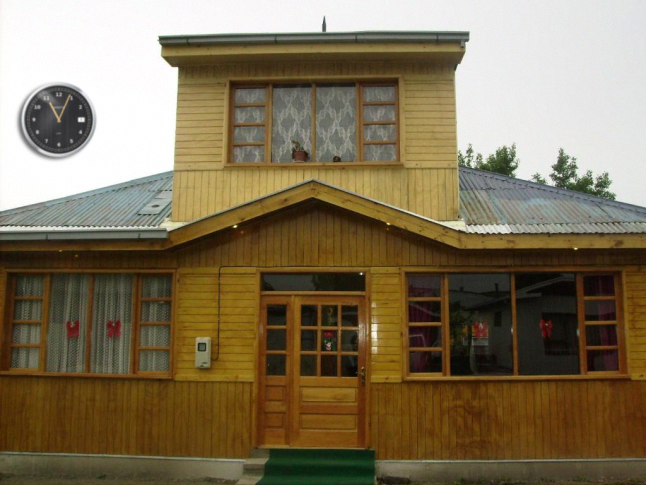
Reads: 11.04
